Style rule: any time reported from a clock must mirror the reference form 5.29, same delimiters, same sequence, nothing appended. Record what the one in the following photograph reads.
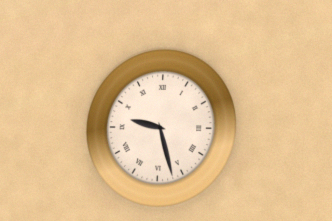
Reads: 9.27
